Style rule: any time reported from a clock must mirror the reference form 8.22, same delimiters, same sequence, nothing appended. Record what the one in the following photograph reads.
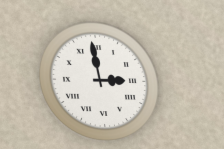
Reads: 2.59
